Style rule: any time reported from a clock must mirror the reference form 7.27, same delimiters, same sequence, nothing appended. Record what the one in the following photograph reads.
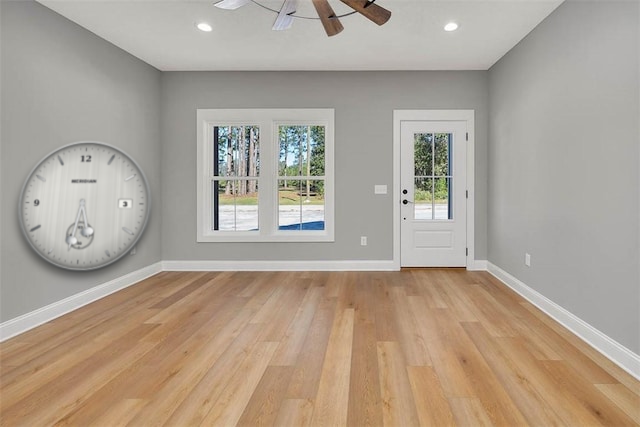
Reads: 5.32
